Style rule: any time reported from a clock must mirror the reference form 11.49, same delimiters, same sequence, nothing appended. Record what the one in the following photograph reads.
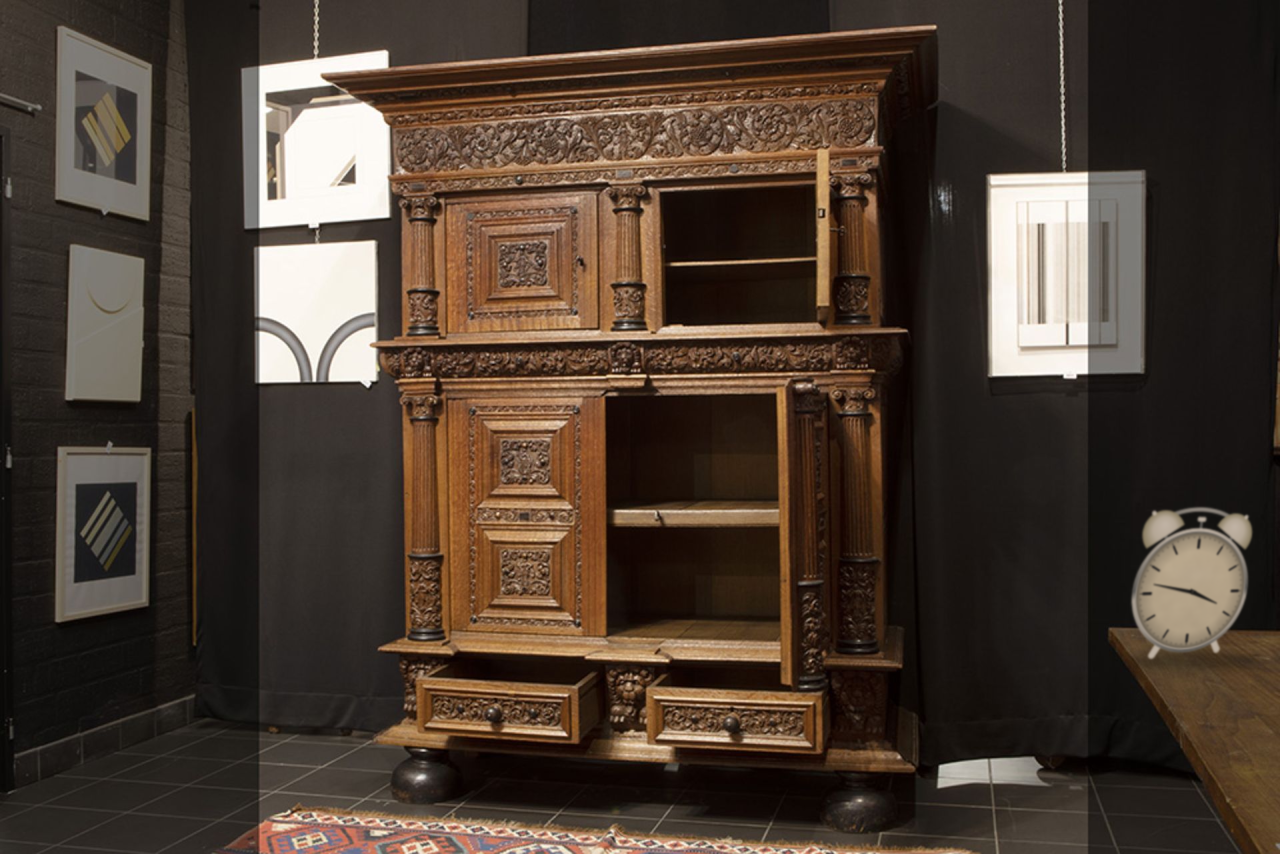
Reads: 3.47
